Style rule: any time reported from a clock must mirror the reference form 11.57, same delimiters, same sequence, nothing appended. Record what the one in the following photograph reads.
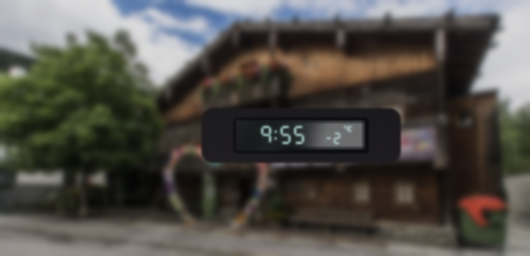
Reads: 9.55
